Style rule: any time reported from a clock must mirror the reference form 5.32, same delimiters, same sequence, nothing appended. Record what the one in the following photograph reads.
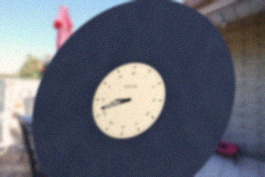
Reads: 8.42
